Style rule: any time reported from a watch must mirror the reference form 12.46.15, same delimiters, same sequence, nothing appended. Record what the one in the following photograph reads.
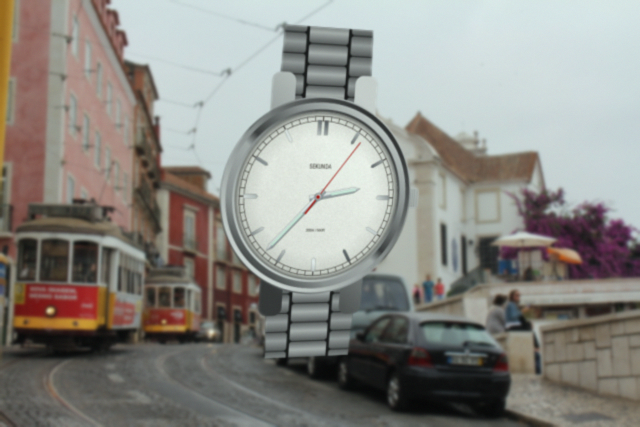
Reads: 2.37.06
